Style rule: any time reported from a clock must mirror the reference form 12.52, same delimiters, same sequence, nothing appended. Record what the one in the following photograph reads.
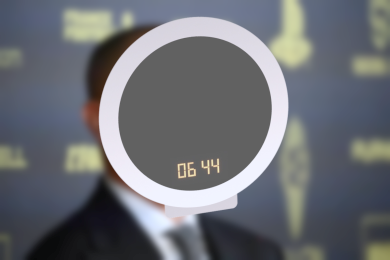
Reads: 6.44
